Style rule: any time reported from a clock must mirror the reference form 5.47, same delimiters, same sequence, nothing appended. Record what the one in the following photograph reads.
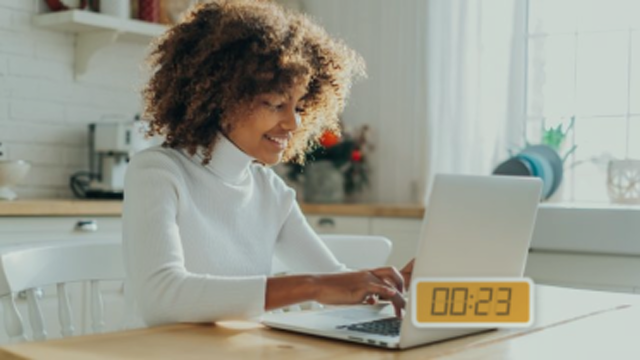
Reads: 0.23
